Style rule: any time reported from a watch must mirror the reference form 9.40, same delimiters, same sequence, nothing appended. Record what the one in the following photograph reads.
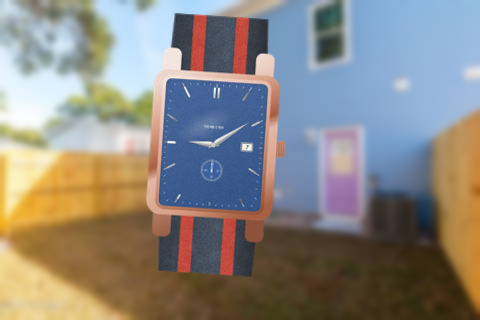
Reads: 9.09
